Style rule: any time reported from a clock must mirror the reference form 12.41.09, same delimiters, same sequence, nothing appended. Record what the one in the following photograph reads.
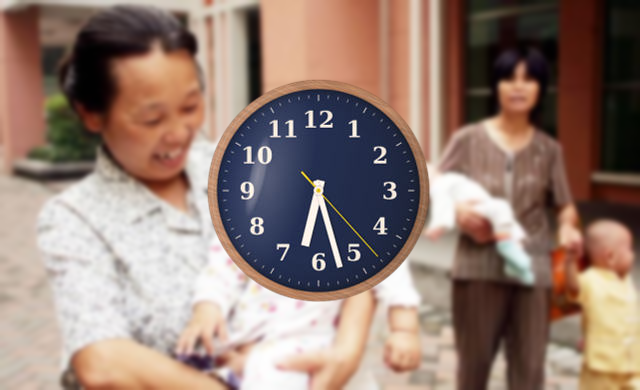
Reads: 6.27.23
